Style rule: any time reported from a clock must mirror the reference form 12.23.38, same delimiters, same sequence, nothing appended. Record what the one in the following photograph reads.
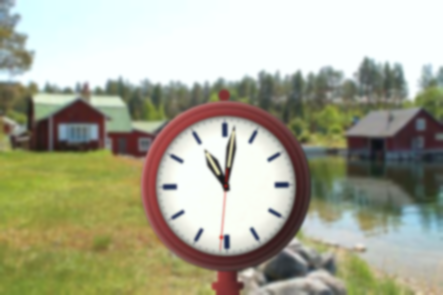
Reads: 11.01.31
